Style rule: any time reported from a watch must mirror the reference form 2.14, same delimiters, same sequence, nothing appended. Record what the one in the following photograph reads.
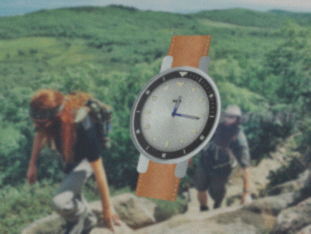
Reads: 12.16
